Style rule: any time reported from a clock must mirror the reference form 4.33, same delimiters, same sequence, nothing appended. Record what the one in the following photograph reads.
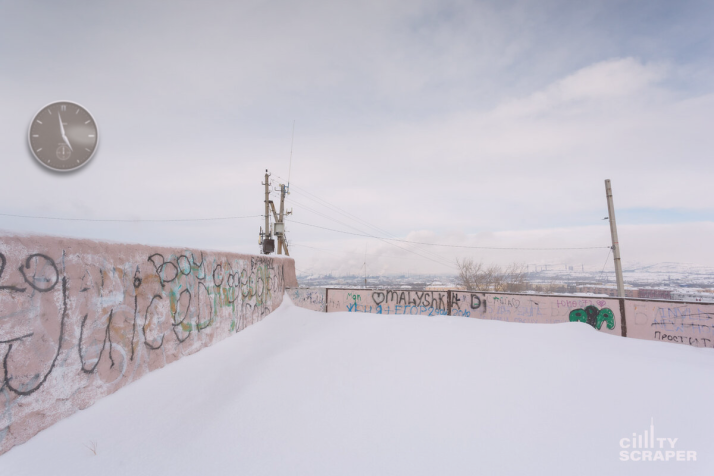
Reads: 4.58
